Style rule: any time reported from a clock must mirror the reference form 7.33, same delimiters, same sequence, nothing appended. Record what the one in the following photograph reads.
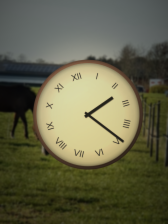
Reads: 2.24
